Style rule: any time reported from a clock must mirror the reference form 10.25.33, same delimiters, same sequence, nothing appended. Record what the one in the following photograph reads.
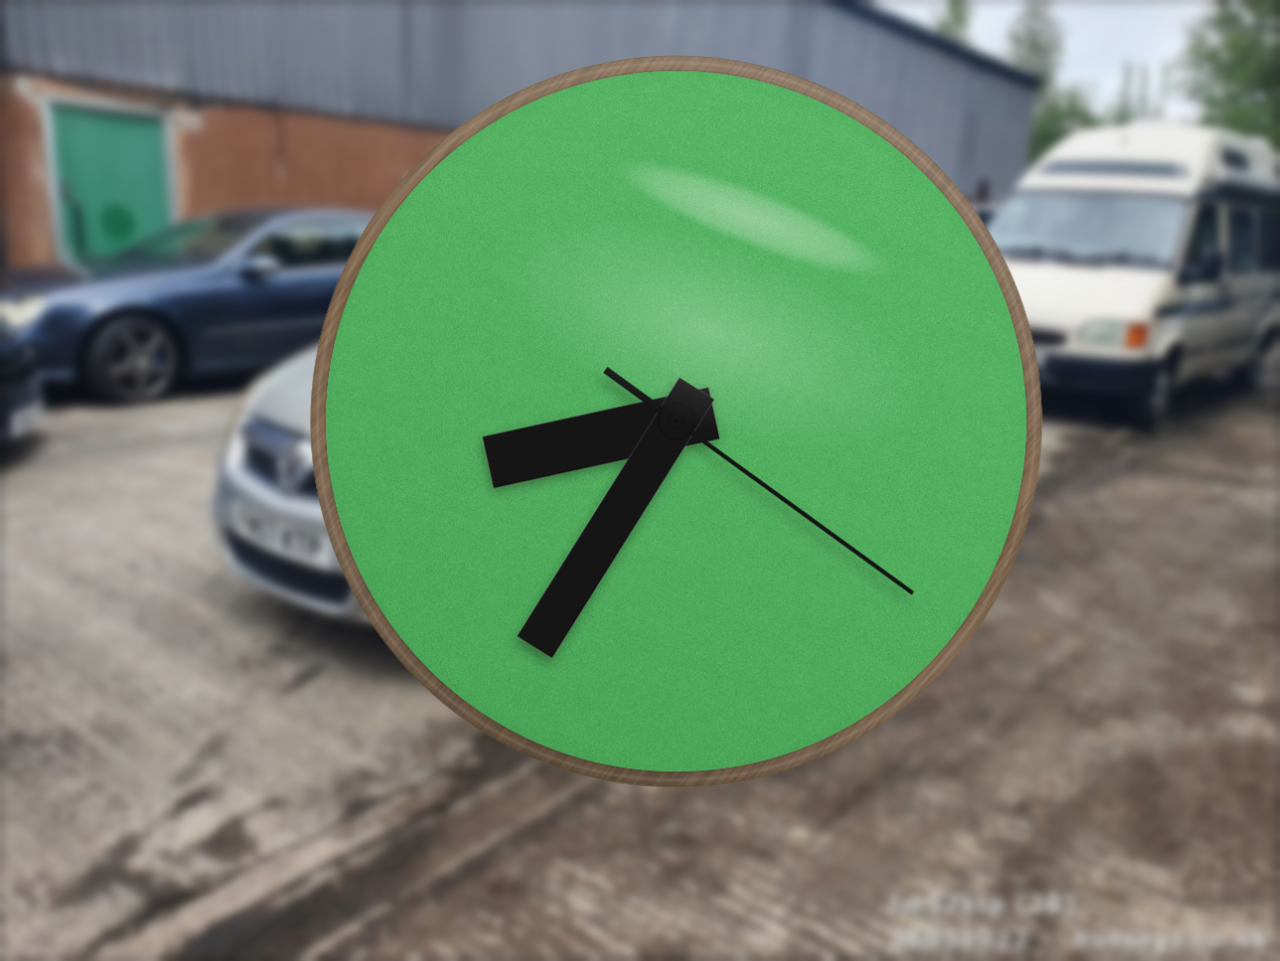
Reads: 8.35.21
